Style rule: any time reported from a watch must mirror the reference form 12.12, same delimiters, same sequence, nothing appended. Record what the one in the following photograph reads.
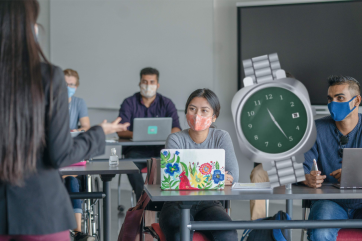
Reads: 11.26
